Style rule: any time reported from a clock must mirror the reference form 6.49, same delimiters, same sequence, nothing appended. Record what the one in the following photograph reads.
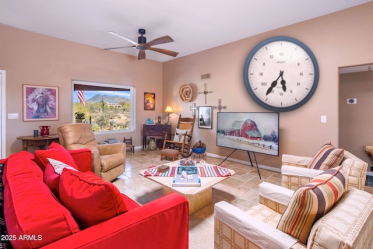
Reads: 5.36
